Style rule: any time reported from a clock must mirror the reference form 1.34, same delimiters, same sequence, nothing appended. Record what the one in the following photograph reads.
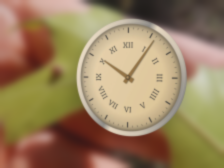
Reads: 10.06
